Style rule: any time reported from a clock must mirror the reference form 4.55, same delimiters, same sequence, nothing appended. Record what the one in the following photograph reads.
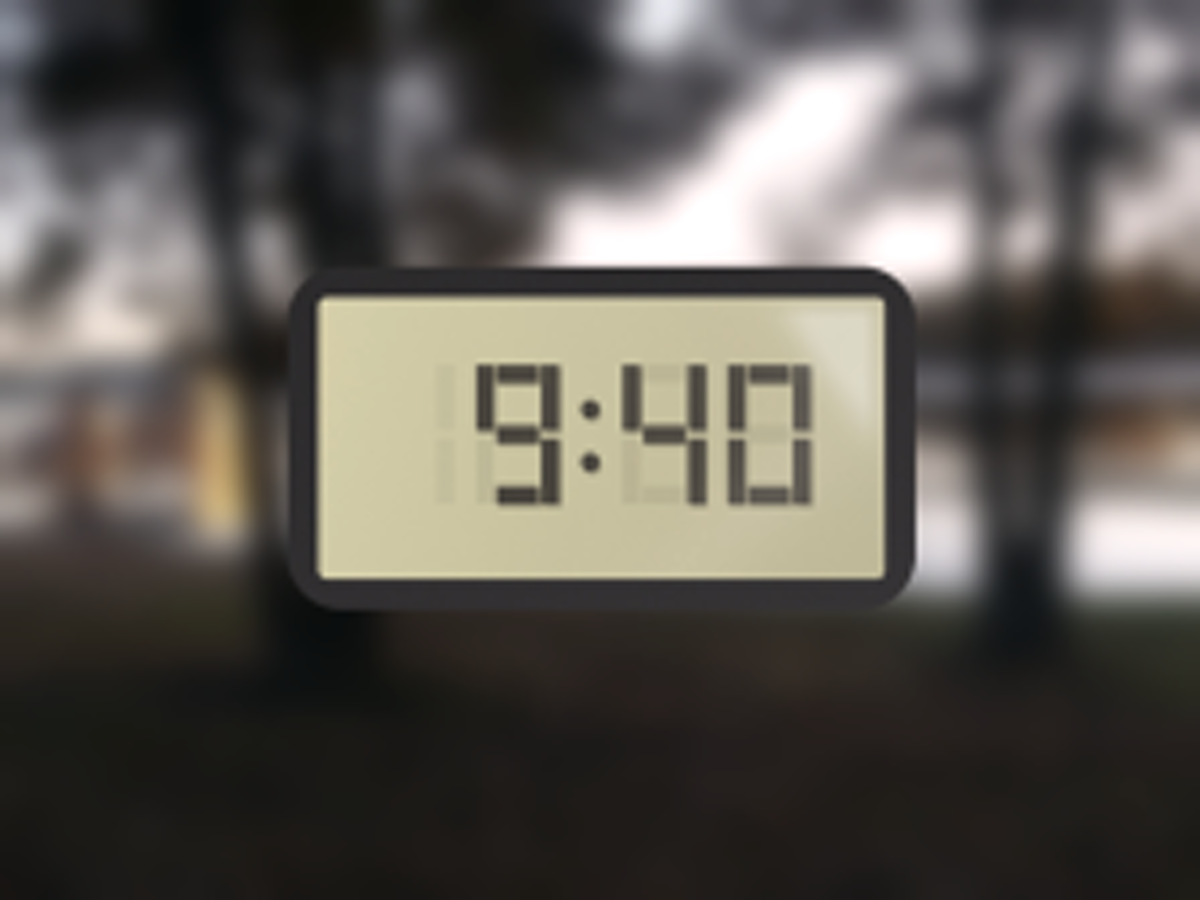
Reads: 9.40
